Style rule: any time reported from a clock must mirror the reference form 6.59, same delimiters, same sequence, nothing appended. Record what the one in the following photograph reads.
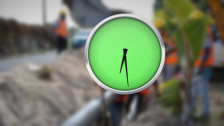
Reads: 6.29
